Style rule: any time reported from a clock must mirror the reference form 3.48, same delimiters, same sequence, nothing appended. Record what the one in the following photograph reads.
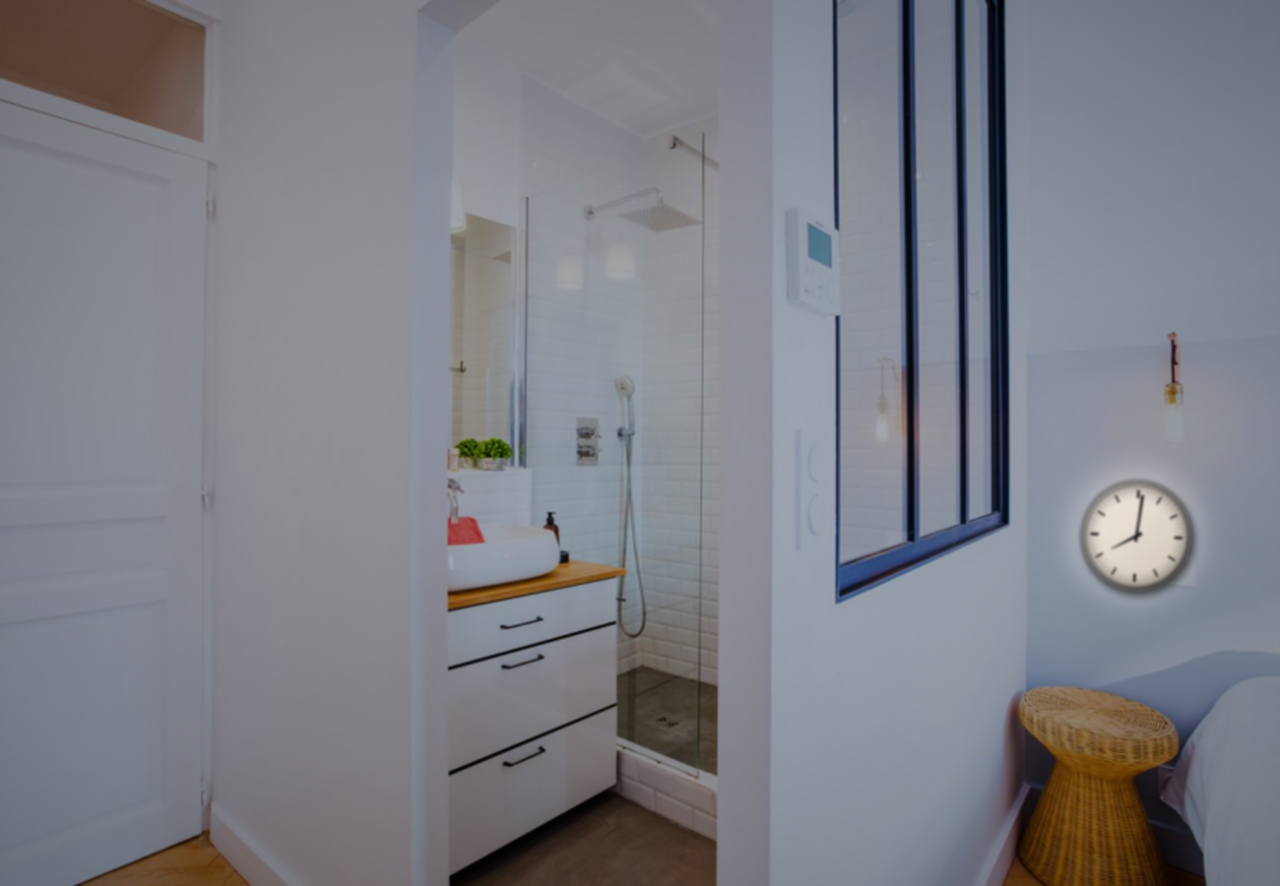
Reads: 8.01
